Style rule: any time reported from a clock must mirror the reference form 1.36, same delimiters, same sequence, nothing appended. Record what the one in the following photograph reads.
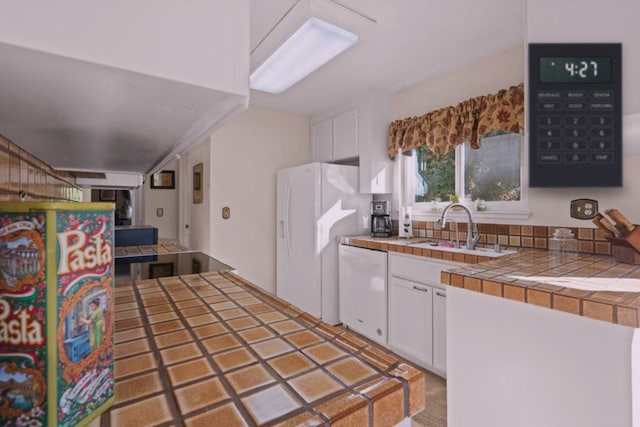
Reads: 4.27
